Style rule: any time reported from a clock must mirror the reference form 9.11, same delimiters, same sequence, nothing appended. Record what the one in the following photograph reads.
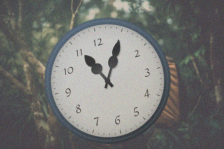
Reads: 11.05
